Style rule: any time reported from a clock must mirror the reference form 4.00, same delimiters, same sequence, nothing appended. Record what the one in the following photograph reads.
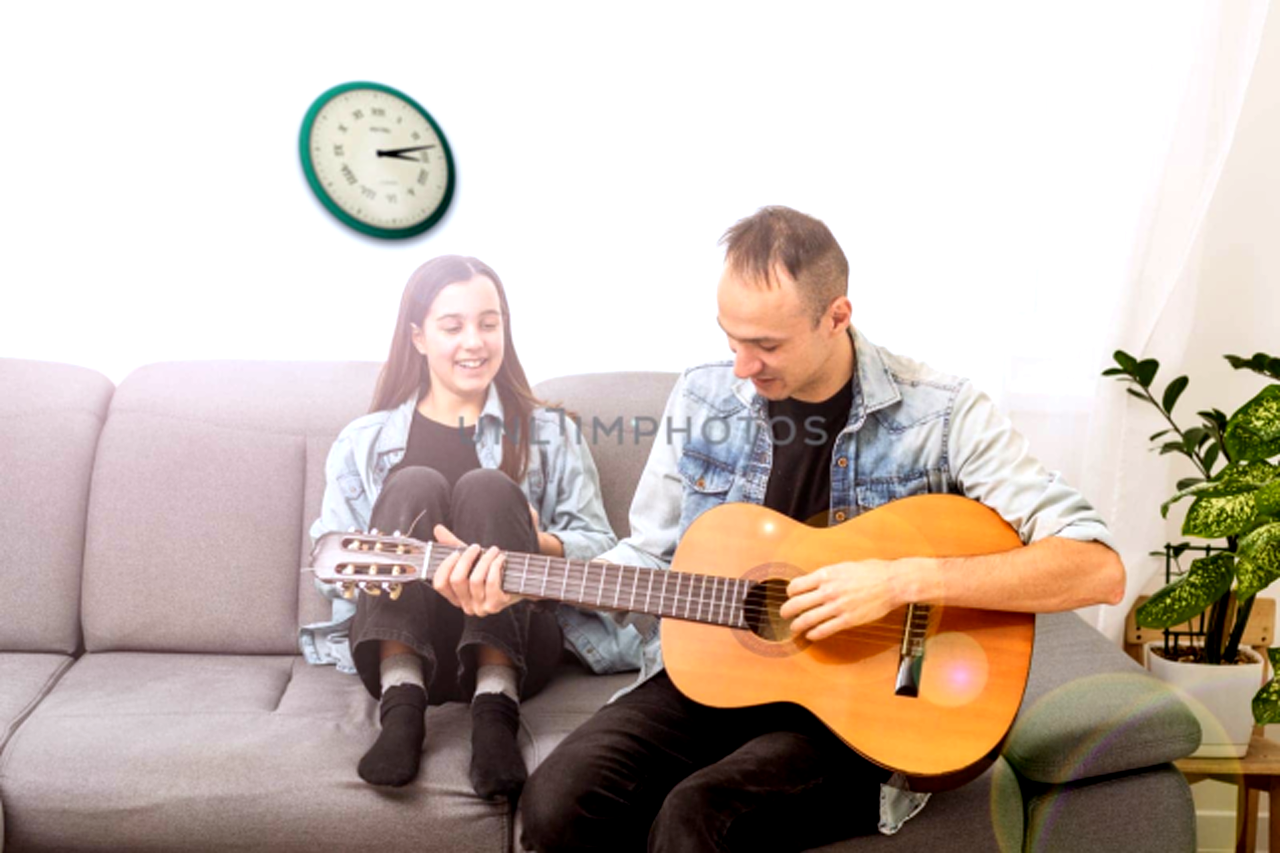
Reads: 3.13
